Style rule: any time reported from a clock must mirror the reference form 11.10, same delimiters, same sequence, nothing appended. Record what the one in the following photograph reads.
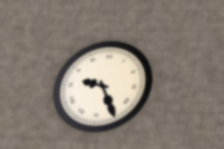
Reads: 9.25
